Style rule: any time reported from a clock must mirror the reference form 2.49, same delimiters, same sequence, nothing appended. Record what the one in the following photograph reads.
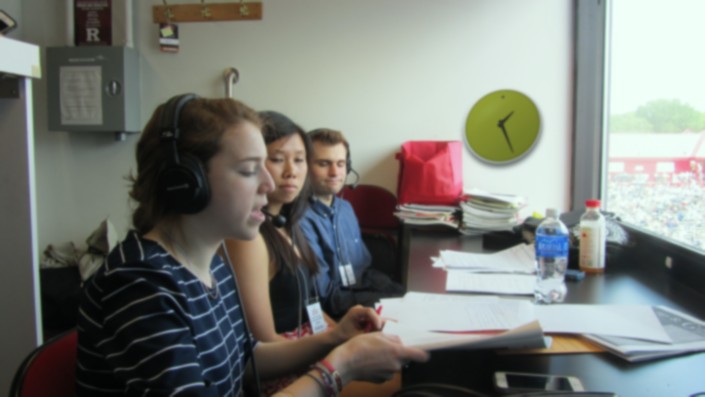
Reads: 1.26
